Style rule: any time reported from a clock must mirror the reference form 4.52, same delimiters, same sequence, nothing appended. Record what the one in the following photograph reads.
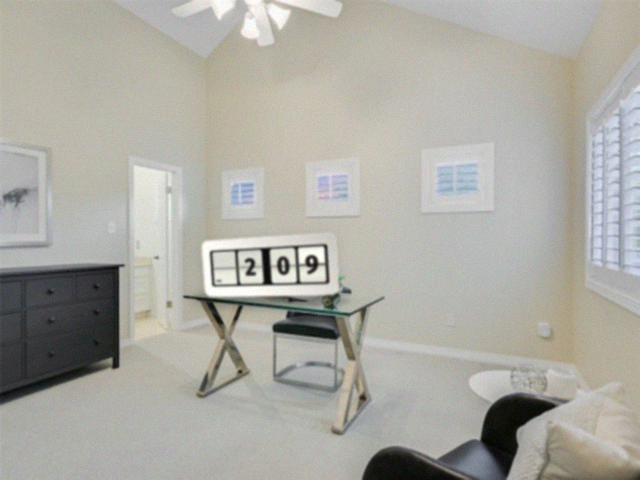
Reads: 2.09
